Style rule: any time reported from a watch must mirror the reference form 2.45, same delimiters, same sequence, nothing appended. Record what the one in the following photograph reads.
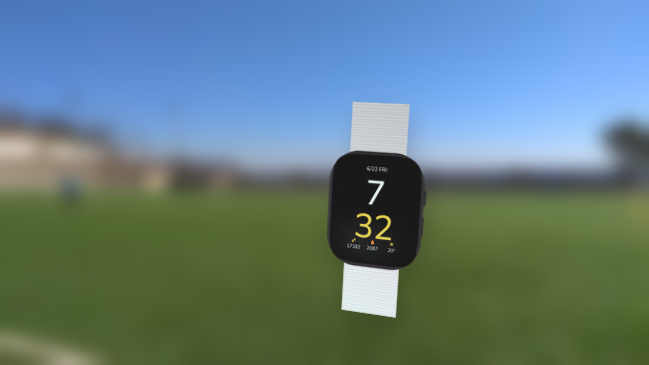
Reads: 7.32
